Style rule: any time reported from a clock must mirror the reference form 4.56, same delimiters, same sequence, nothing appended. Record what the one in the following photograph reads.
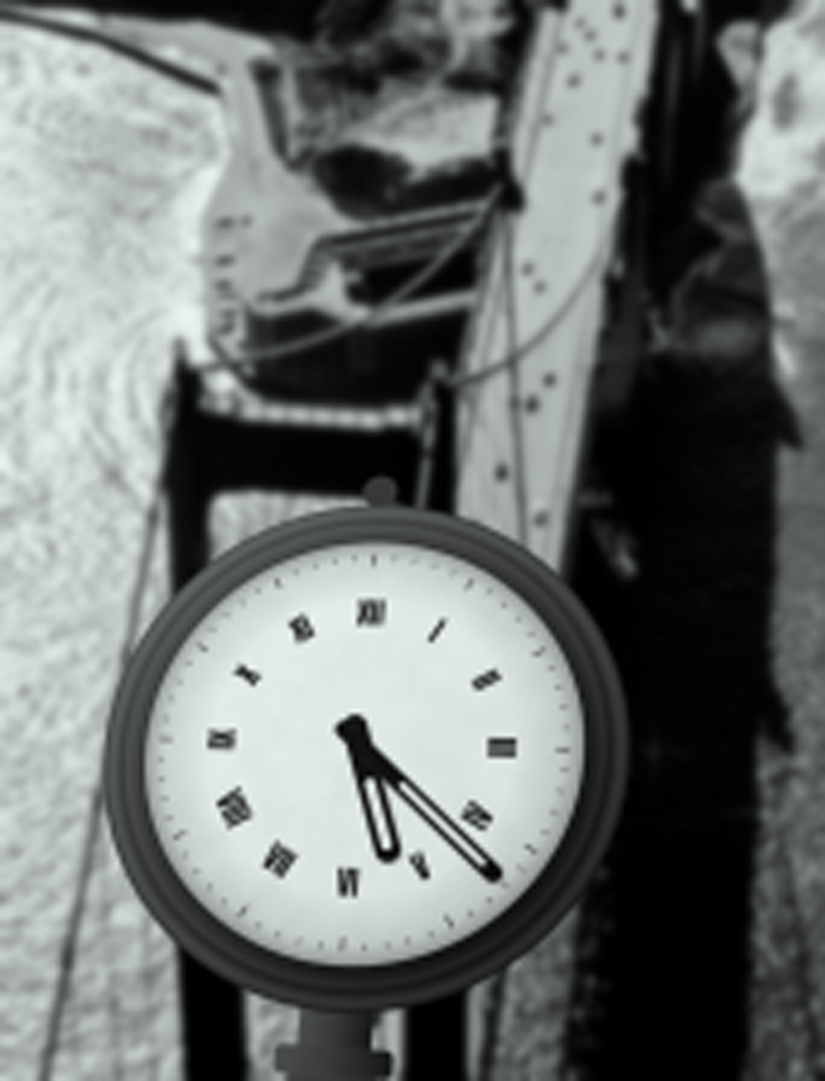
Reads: 5.22
